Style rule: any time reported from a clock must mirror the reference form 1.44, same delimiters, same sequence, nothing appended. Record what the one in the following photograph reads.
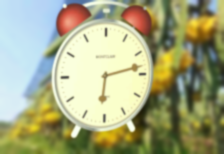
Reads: 6.13
